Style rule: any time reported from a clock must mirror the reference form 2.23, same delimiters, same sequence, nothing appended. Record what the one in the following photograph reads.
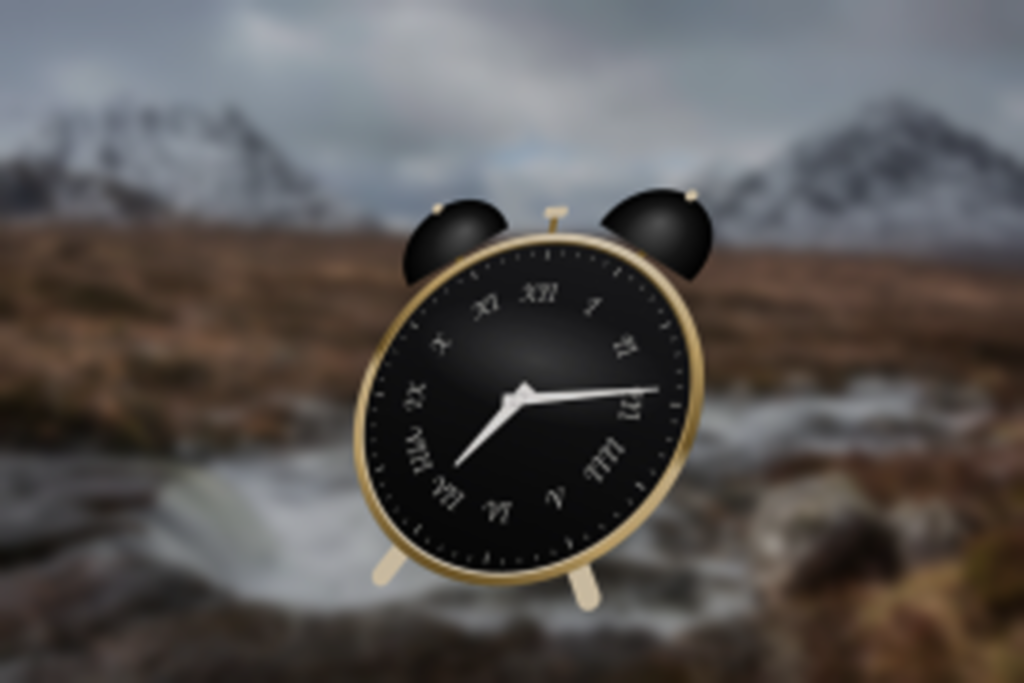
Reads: 7.14
